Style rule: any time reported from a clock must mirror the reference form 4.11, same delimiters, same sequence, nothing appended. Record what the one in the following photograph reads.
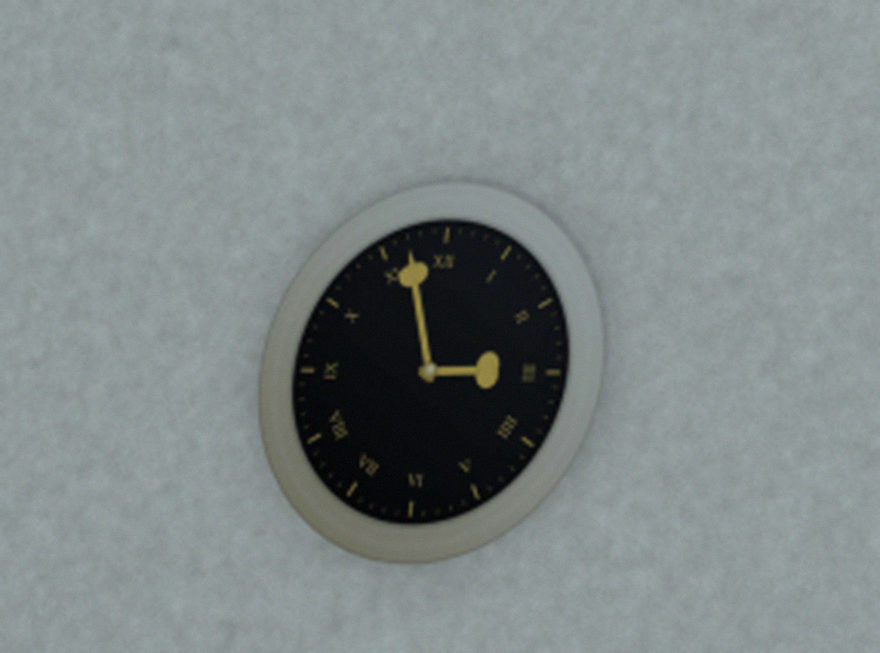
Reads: 2.57
